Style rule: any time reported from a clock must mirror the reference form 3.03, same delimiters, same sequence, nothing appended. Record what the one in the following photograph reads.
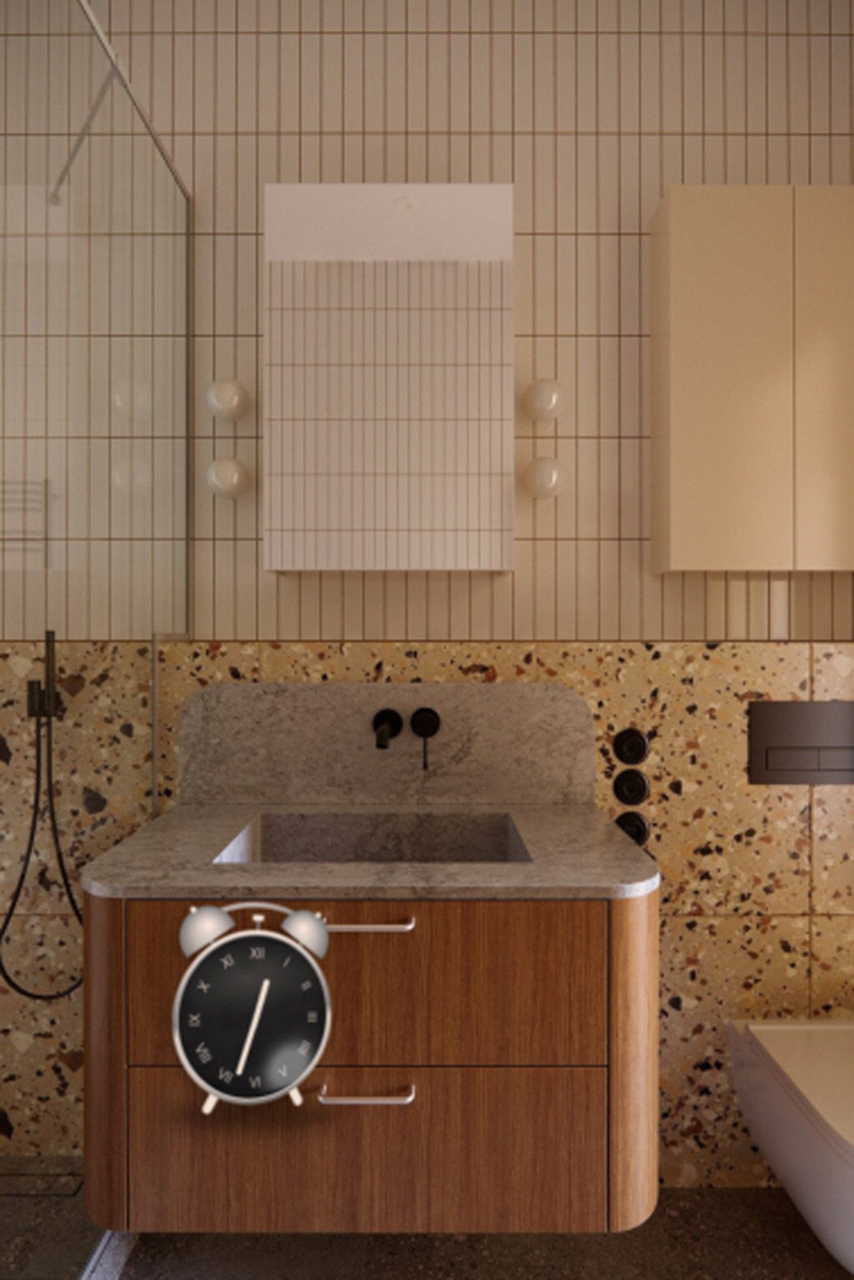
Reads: 12.33
